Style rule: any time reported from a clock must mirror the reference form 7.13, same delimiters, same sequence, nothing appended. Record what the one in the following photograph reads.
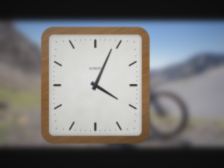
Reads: 4.04
